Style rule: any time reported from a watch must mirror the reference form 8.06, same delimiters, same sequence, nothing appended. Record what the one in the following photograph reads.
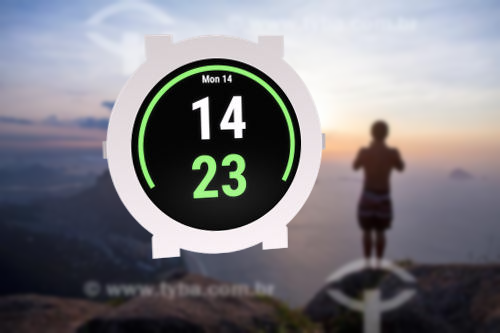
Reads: 14.23
